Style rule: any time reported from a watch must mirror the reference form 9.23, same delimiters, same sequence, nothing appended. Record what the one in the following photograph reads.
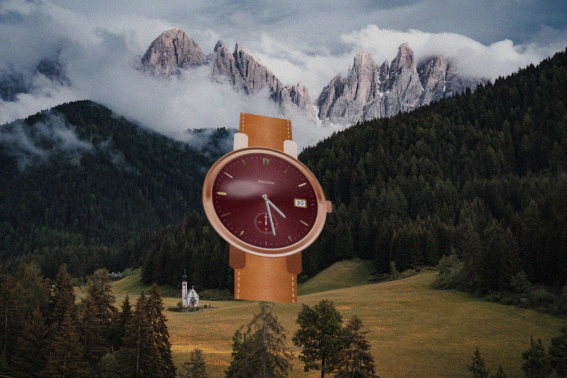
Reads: 4.28
